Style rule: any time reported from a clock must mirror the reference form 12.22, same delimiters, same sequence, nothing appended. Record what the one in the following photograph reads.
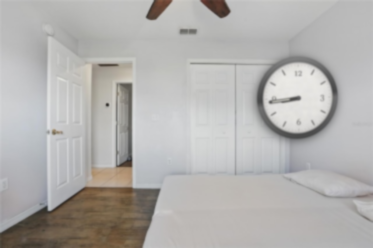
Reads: 8.44
